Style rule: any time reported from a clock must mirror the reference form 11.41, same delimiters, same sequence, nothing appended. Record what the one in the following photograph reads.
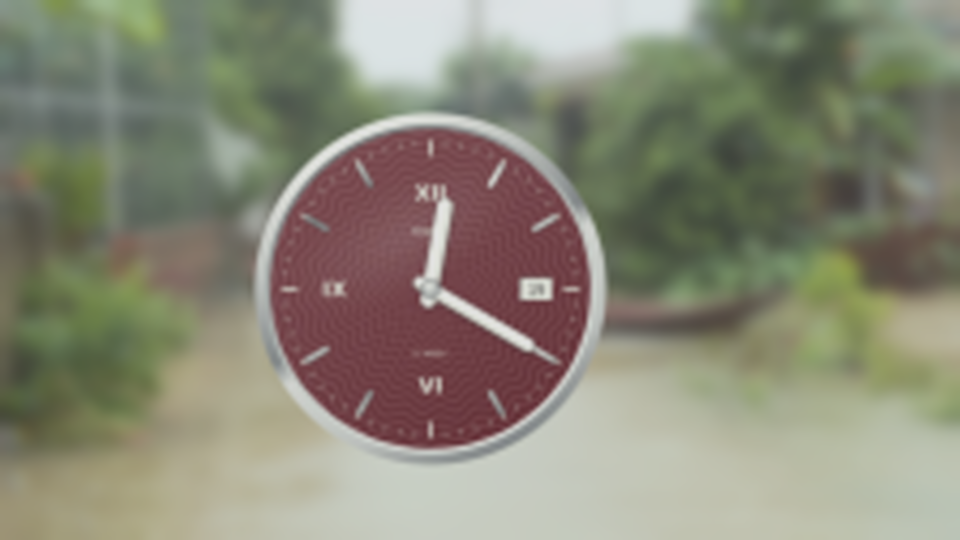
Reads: 12.20
